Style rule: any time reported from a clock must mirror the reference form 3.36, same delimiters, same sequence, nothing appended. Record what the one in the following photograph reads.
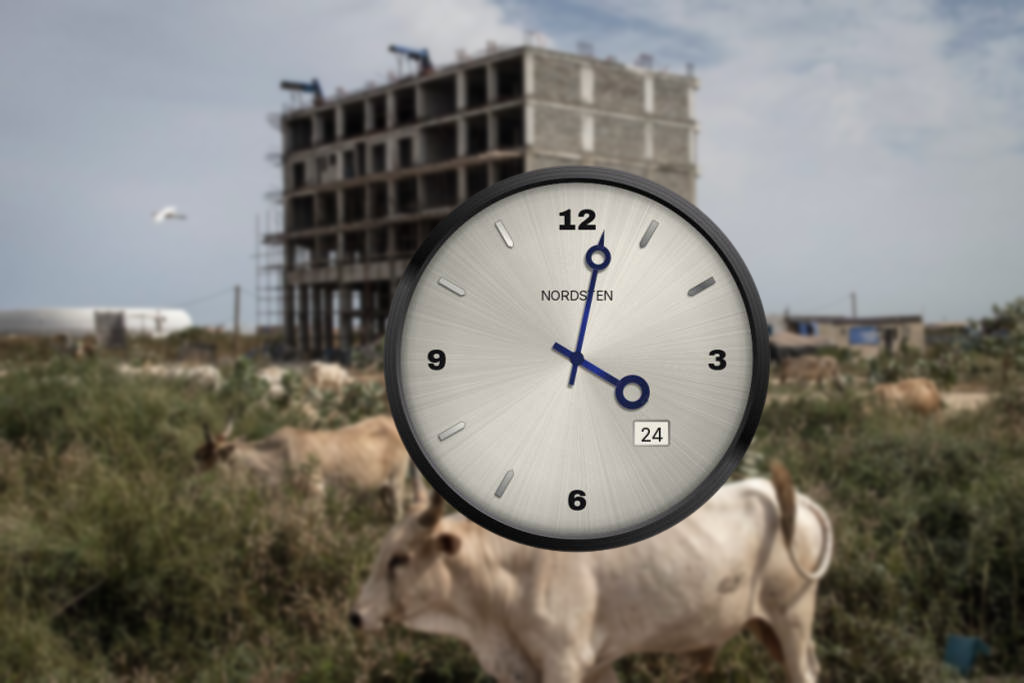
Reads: 4.02
